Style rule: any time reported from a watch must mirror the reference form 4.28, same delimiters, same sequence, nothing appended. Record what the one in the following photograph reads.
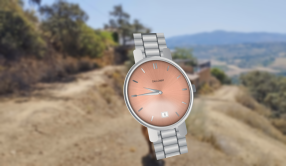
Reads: 9.45
